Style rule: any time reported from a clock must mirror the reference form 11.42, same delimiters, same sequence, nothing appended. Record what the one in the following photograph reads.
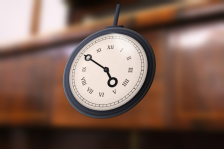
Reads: 4.50
